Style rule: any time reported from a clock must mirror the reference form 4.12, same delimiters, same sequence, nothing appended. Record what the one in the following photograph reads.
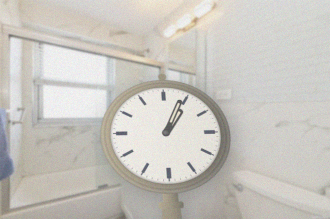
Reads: 1.04
